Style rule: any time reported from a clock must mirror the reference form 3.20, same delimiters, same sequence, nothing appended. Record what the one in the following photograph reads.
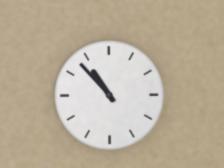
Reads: 10.53
